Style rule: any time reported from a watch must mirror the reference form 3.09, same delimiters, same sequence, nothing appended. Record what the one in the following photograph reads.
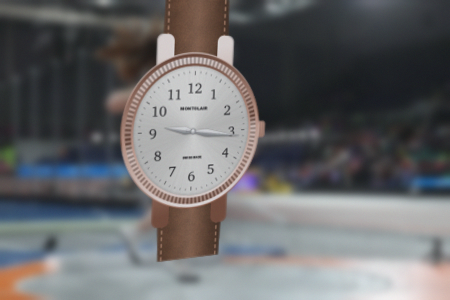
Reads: 9.16
